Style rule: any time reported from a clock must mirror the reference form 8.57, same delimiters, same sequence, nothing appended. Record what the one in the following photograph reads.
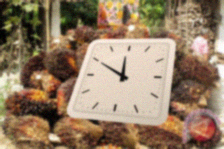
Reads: 11.50
